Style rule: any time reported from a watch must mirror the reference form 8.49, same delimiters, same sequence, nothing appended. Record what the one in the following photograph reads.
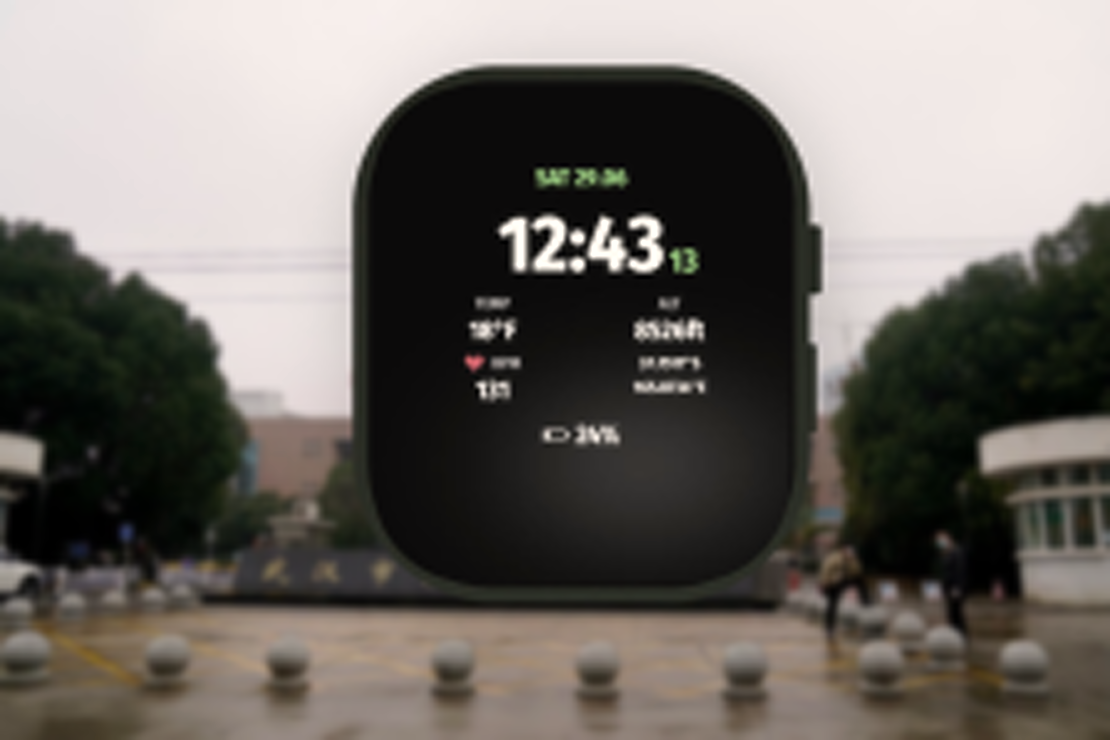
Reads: 12.43
